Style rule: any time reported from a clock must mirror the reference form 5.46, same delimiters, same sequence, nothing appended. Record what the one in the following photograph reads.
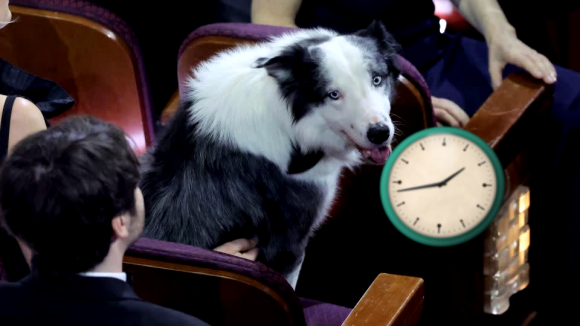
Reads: 1.43
